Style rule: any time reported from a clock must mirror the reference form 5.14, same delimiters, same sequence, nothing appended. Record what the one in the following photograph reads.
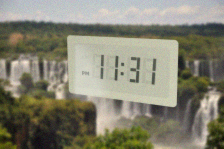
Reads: 11.31
